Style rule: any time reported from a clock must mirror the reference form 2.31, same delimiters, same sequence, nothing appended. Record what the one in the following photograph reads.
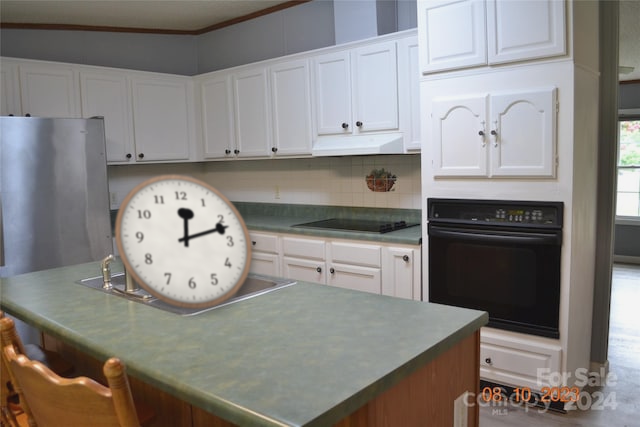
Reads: 12.12
